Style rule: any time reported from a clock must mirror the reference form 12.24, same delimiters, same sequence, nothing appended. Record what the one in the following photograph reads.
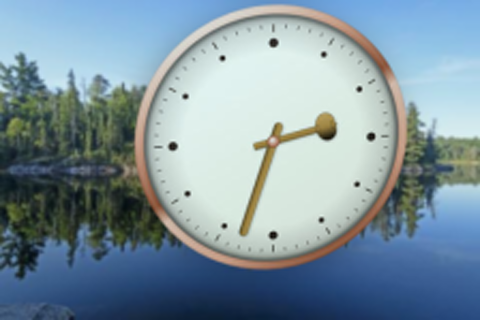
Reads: 2.33
